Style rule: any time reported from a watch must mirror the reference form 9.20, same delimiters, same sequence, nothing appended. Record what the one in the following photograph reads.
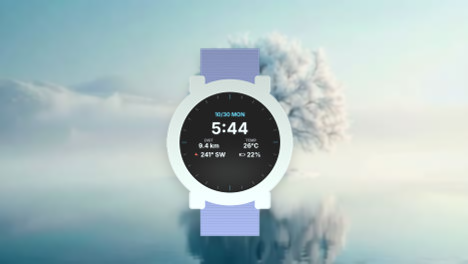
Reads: 5.44
